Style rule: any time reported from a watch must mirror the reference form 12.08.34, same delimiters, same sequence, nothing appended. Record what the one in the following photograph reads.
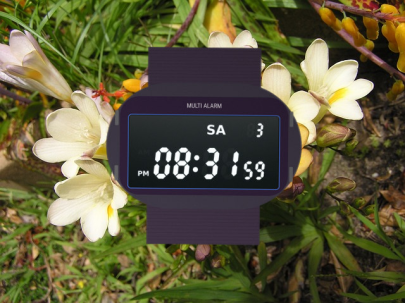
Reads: 8.31.59
